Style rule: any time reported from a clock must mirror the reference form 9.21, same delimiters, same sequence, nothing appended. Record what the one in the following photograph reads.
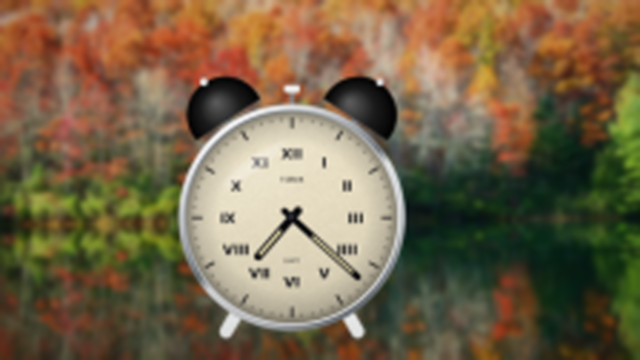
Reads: 7.22
